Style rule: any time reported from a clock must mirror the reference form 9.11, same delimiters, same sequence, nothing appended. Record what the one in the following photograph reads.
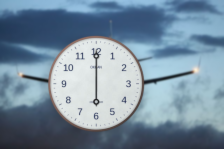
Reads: 6.00
